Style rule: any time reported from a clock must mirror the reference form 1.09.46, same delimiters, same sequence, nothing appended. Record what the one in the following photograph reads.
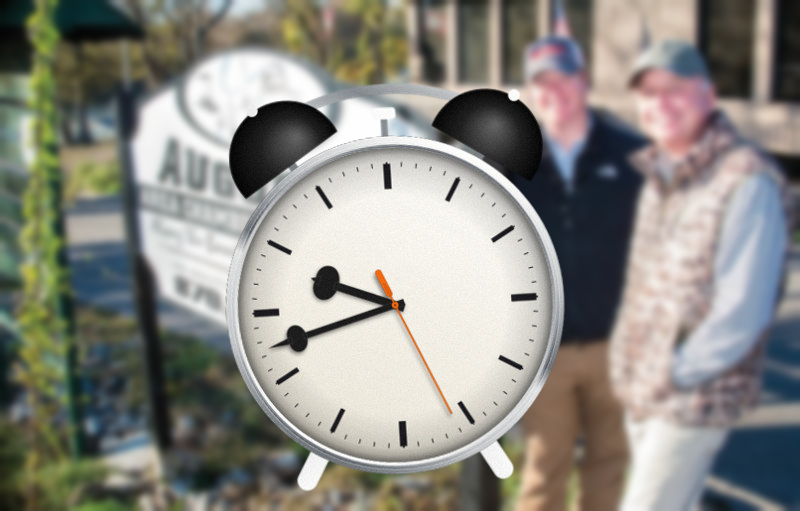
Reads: 9.42.26
